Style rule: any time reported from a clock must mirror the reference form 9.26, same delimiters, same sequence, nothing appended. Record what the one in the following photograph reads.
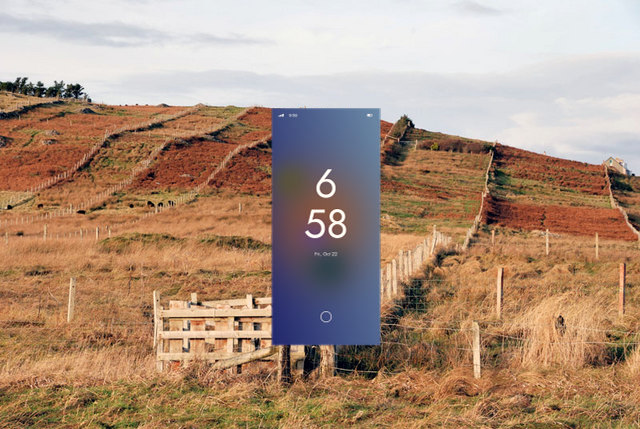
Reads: 6.58
